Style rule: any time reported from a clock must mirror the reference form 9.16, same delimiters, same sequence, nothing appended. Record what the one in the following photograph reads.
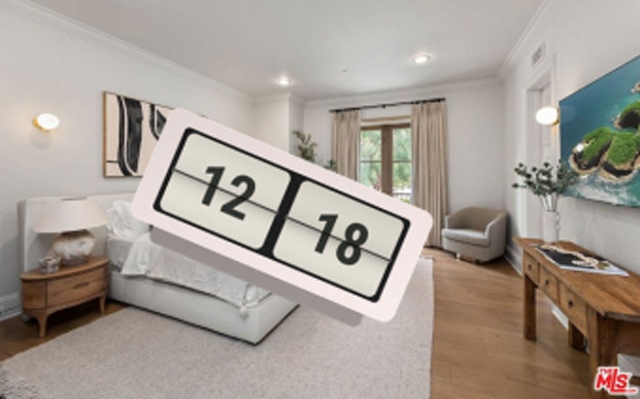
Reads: 12.18
